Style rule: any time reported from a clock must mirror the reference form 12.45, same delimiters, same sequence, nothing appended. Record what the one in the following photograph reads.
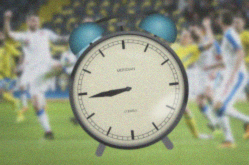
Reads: 8.44
